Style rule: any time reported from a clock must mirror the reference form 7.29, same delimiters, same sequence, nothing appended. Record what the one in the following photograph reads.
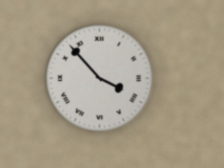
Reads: 3.53
